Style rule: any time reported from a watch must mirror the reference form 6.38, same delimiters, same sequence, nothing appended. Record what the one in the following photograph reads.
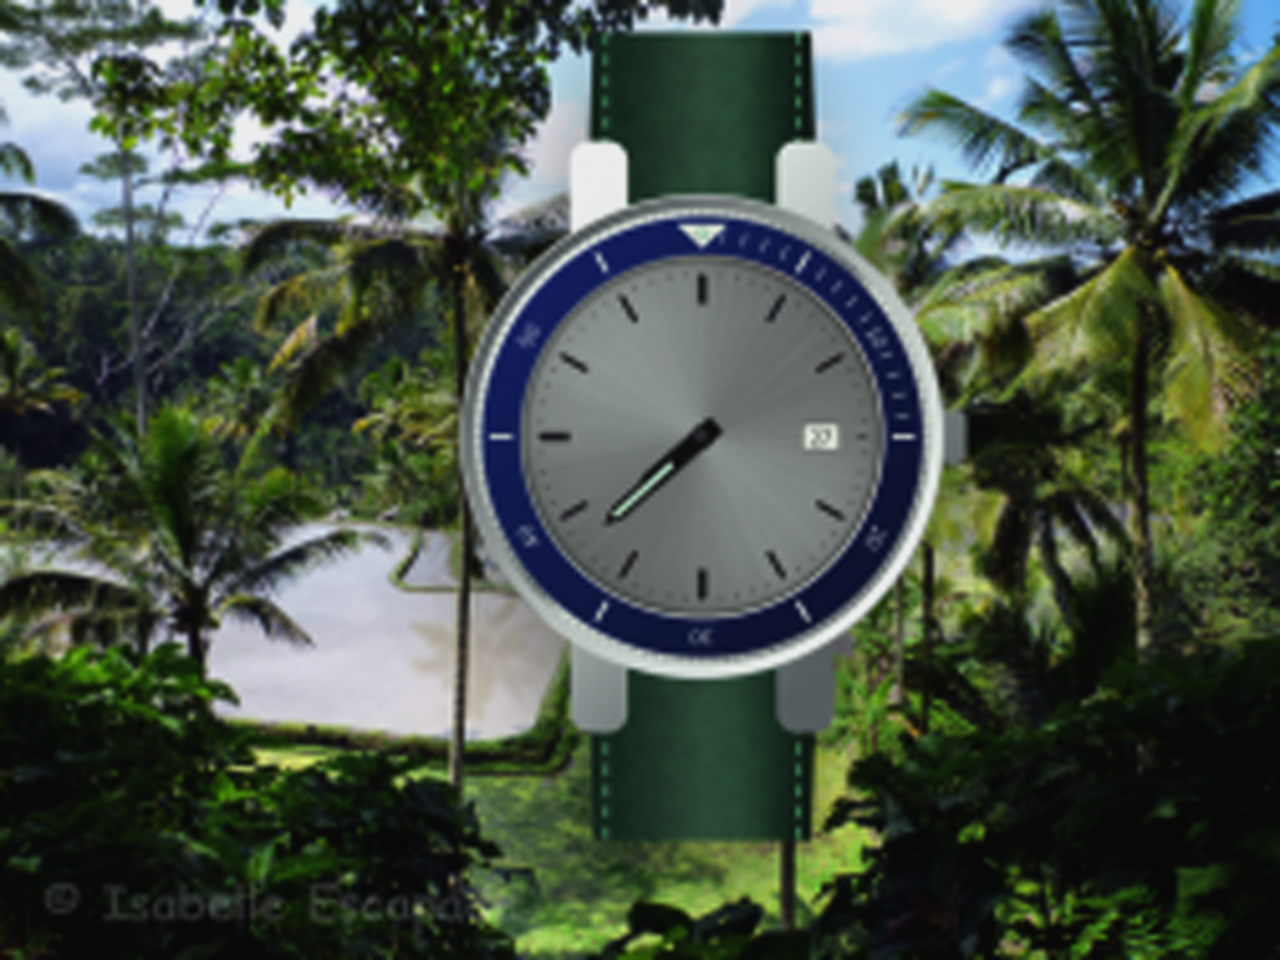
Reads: 7.38
